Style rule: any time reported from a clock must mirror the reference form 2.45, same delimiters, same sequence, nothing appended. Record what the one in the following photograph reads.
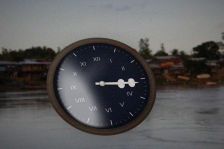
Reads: 3.16
